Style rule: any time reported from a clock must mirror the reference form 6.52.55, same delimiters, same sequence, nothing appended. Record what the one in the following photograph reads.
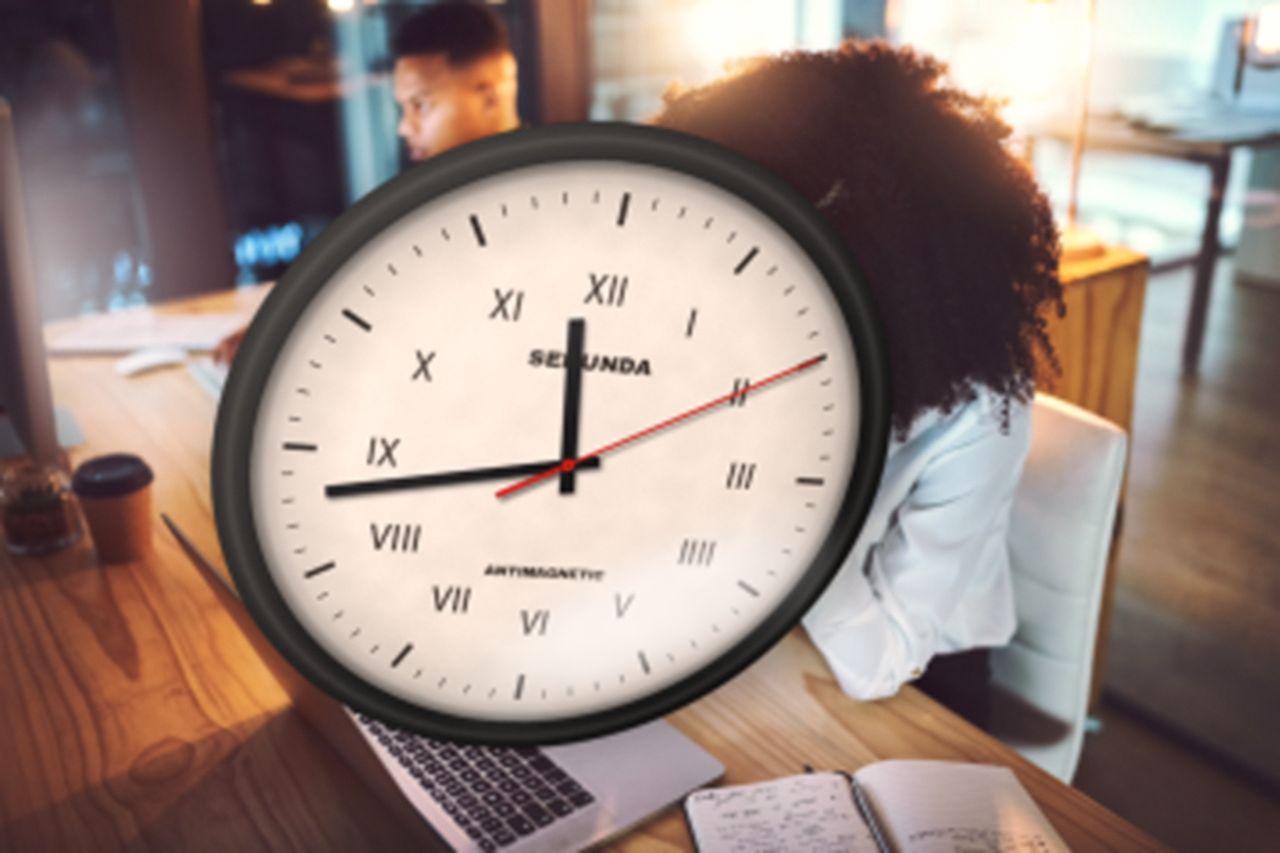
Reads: 11.43.10
